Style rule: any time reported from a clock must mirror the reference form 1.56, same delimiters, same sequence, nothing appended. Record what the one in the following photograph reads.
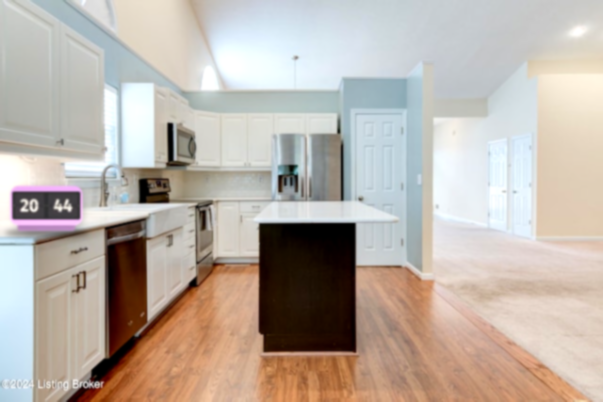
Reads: 20.44
